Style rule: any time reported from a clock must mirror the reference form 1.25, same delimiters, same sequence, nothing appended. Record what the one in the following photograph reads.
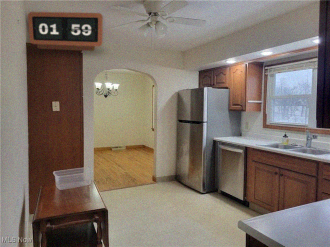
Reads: 1.59
